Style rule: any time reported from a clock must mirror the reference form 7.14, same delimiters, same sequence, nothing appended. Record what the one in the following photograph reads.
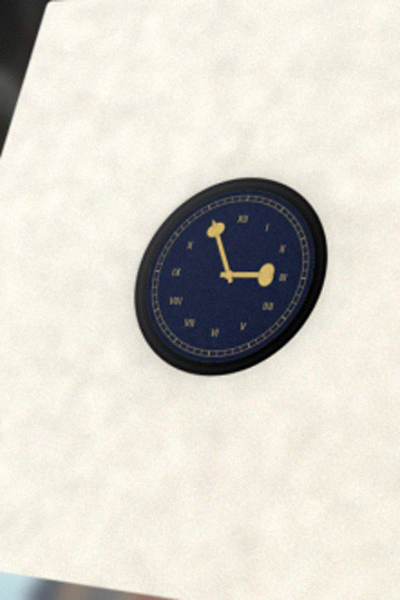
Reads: 2.55
